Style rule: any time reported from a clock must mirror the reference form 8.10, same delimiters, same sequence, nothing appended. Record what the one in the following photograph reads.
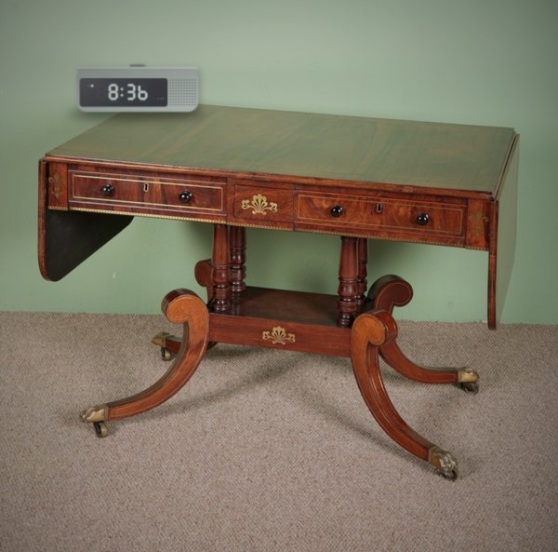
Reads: 8.36
